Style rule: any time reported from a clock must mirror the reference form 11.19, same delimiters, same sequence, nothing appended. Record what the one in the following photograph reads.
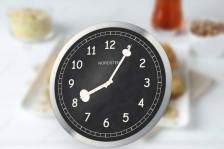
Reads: 8.05
